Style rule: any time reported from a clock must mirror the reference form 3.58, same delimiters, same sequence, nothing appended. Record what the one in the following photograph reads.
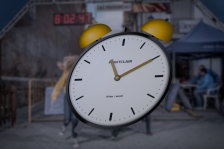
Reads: 11.10
